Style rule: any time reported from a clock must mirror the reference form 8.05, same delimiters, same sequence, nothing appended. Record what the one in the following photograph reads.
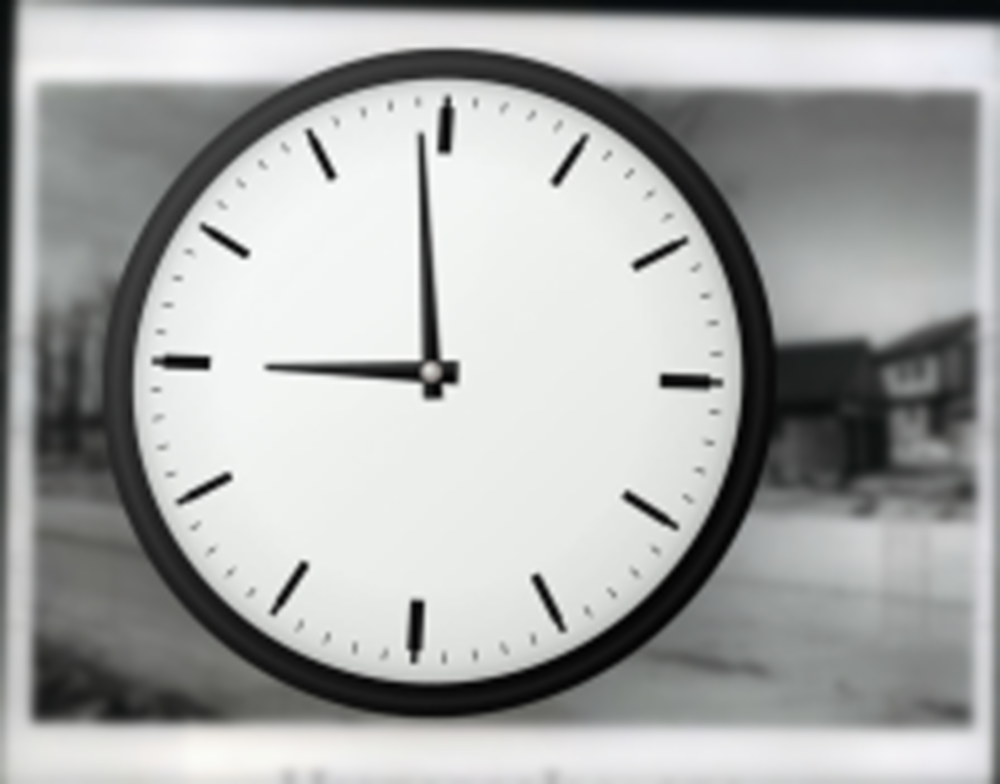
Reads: 8.59
